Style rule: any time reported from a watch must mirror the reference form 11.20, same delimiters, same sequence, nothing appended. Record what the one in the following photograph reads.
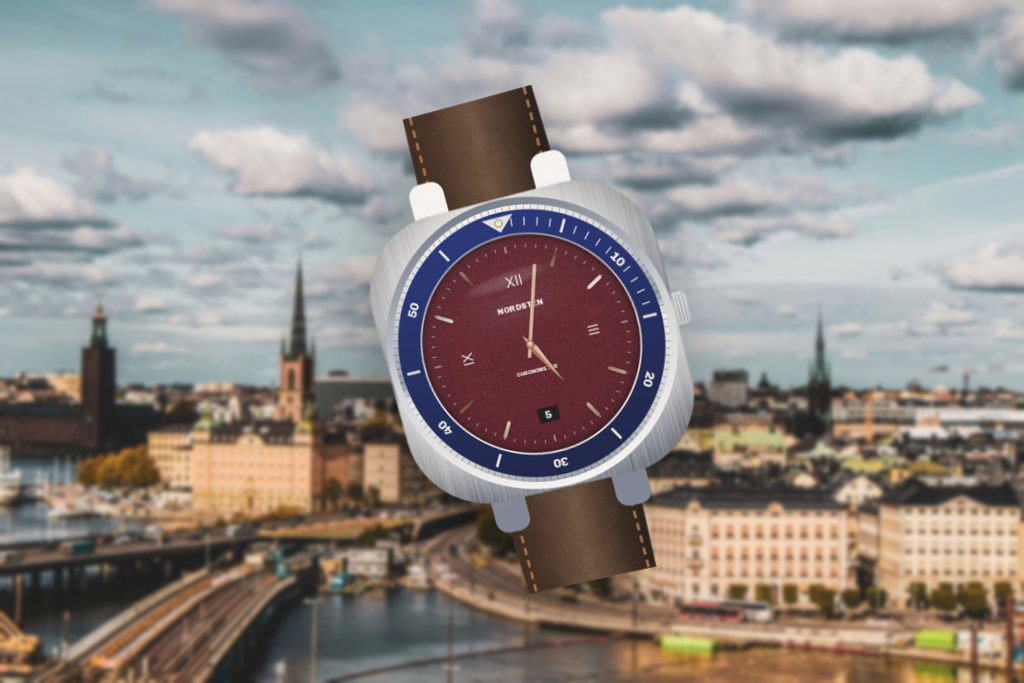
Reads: 5.03
